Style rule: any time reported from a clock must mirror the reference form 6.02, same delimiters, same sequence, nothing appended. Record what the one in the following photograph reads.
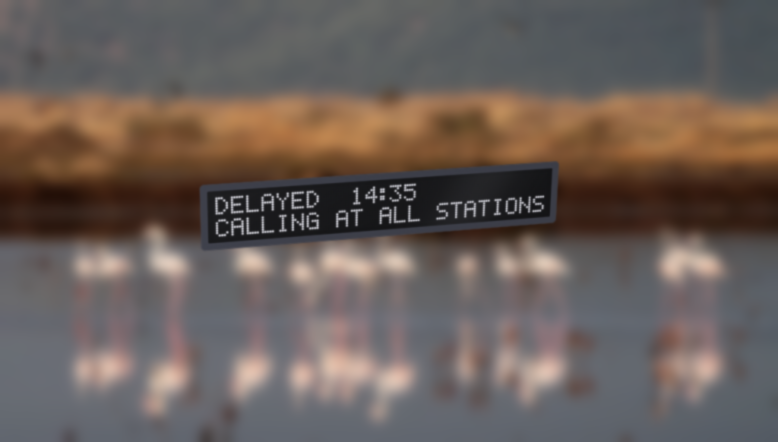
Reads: 14.35
